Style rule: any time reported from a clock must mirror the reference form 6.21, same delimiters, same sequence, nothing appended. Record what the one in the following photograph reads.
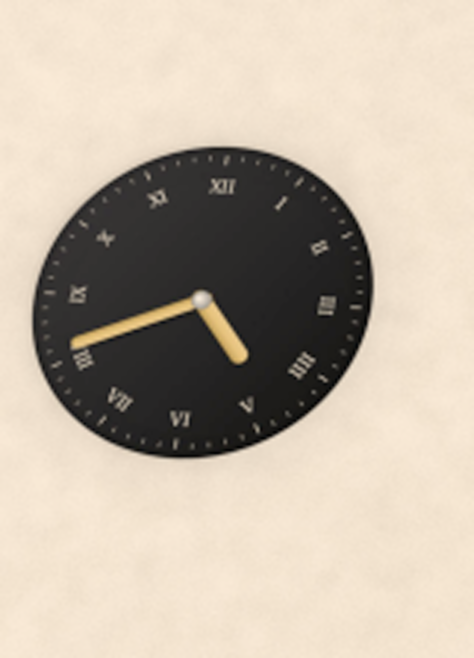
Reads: 4.41
